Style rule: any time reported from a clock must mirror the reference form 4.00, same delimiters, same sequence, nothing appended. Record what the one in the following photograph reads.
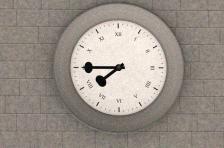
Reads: 7.45
